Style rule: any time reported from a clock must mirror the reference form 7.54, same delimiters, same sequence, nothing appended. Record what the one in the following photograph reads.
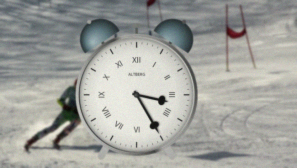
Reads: 3.25
